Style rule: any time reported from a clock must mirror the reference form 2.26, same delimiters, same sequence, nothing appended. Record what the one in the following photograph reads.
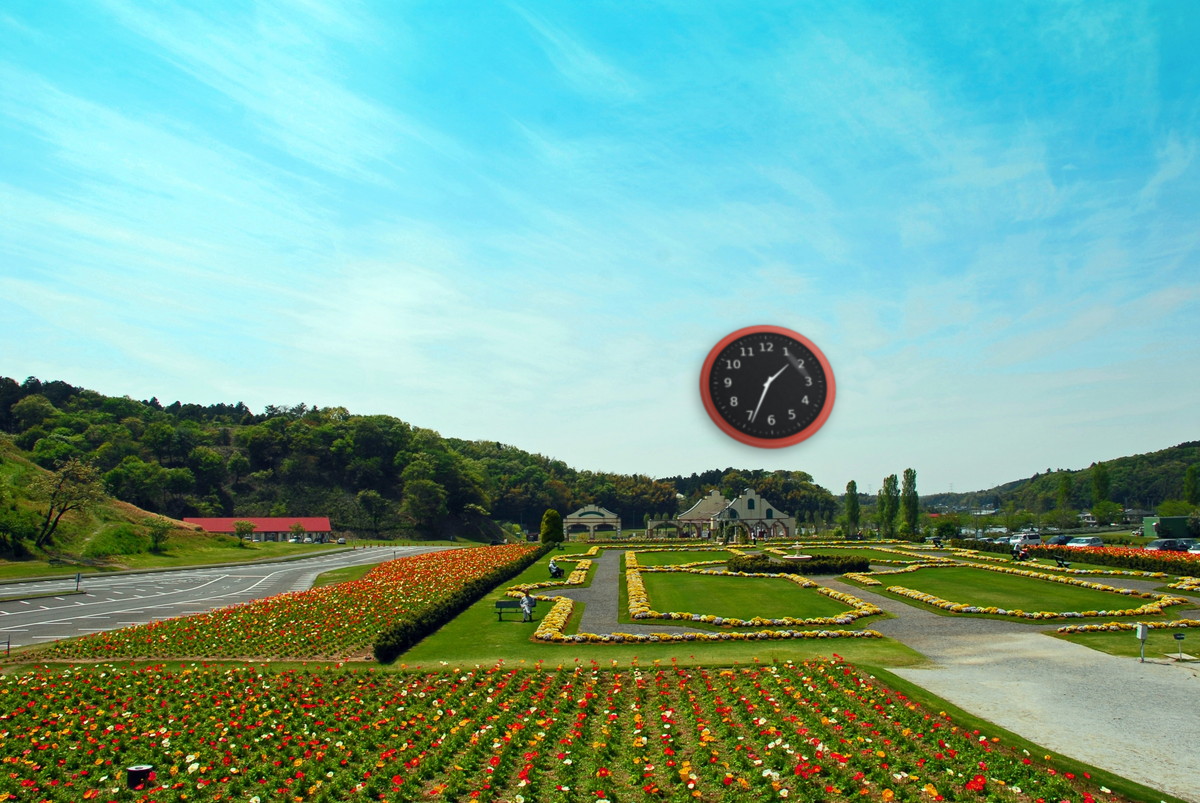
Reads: 1.34
